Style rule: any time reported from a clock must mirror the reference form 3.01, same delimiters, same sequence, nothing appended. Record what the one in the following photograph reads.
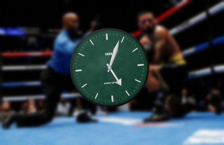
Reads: 5.04
